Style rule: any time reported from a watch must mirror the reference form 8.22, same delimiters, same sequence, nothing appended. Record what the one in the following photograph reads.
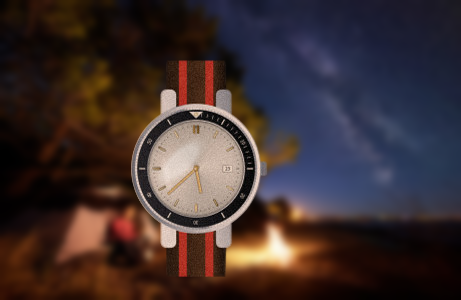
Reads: 5.38
